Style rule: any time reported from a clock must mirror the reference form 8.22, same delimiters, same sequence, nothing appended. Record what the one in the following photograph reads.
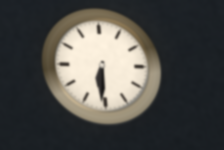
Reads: 6.31
